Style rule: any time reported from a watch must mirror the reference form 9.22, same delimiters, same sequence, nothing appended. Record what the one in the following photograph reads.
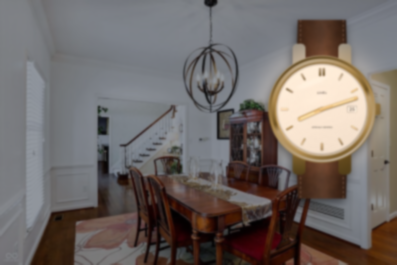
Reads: 8.12
